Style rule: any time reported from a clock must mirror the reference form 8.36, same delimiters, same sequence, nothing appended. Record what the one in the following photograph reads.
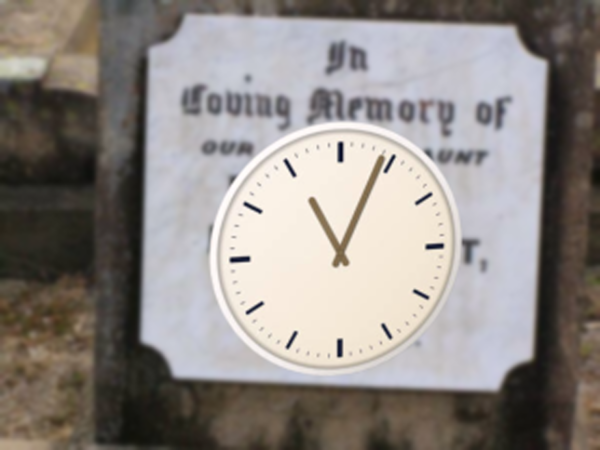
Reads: 11.04
